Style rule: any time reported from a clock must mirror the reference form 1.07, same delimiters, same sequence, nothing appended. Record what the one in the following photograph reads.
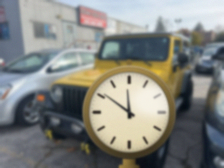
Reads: 11.51
